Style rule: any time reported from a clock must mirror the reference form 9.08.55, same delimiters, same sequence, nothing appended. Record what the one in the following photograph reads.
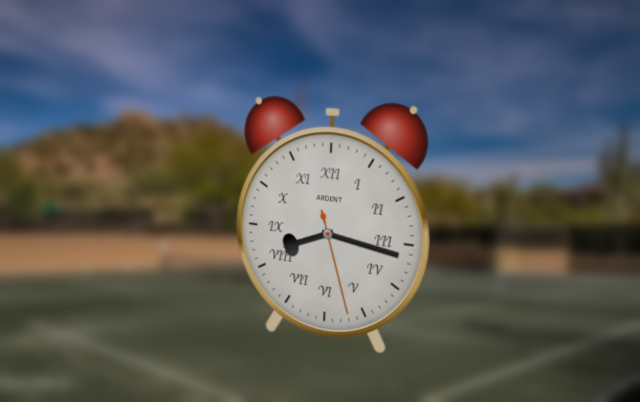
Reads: 8.16.27
